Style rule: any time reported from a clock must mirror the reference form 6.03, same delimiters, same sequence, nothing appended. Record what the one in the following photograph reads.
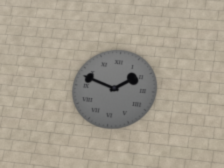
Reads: 1.48
